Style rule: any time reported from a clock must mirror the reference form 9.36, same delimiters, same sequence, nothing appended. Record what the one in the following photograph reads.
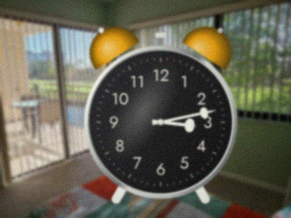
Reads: 3.13
